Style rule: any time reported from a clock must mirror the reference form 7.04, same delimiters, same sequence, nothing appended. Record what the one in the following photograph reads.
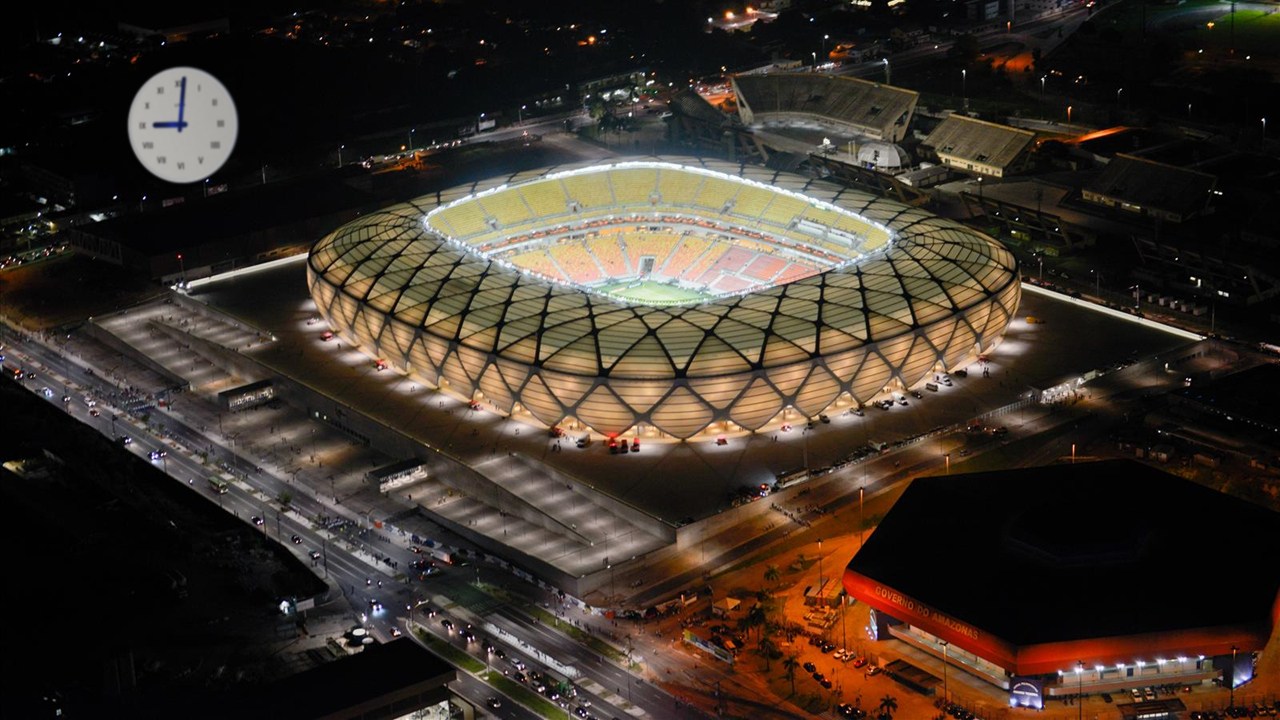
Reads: 9.01
